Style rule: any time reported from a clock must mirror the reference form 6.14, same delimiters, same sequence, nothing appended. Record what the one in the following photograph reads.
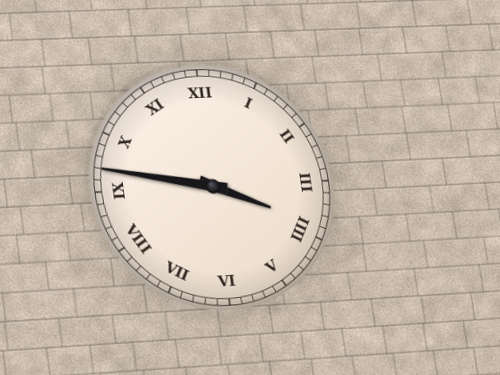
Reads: 3.47
